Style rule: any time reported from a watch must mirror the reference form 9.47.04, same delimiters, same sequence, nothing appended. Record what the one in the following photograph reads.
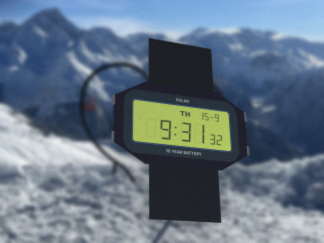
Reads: 9.31.32
